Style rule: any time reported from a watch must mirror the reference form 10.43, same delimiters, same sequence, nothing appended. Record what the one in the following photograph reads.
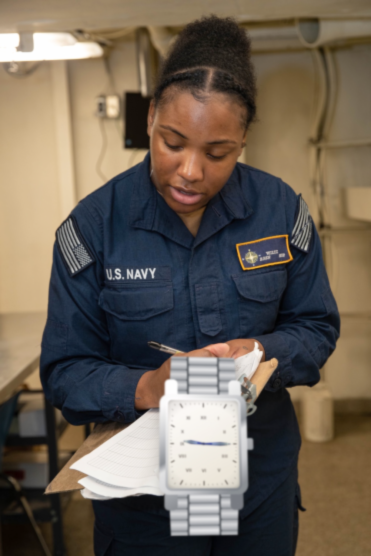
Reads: 9.15
